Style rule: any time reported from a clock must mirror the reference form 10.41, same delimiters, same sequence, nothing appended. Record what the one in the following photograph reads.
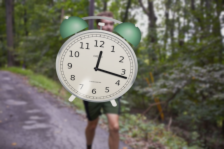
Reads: 12.17
